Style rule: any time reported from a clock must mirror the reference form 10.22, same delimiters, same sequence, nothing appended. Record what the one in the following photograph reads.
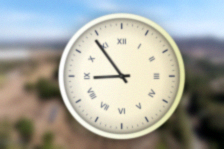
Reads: 8.54
